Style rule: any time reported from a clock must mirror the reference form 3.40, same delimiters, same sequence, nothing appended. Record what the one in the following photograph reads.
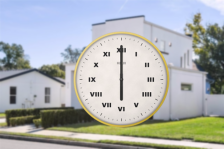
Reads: 6.00
